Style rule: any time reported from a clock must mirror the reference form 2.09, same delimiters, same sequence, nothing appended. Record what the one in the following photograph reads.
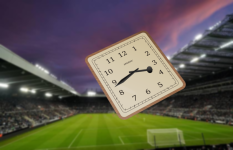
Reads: 3.43
